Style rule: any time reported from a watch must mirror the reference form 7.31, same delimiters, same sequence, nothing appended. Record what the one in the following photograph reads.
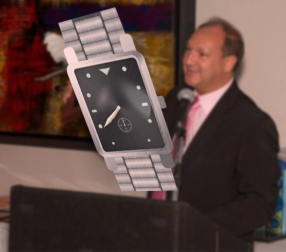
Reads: 7.39
